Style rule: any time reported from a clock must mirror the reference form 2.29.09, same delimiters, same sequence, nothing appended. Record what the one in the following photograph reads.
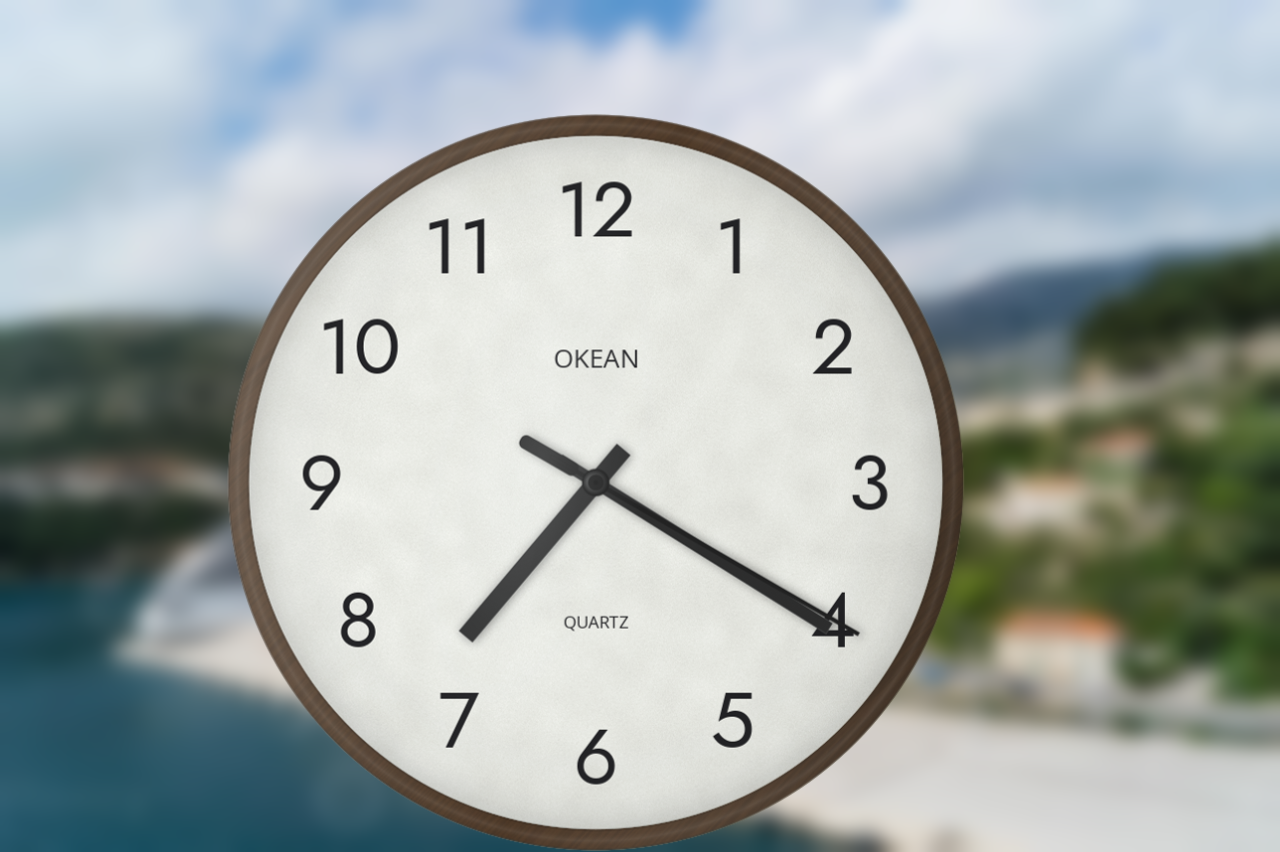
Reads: 7.20.20
